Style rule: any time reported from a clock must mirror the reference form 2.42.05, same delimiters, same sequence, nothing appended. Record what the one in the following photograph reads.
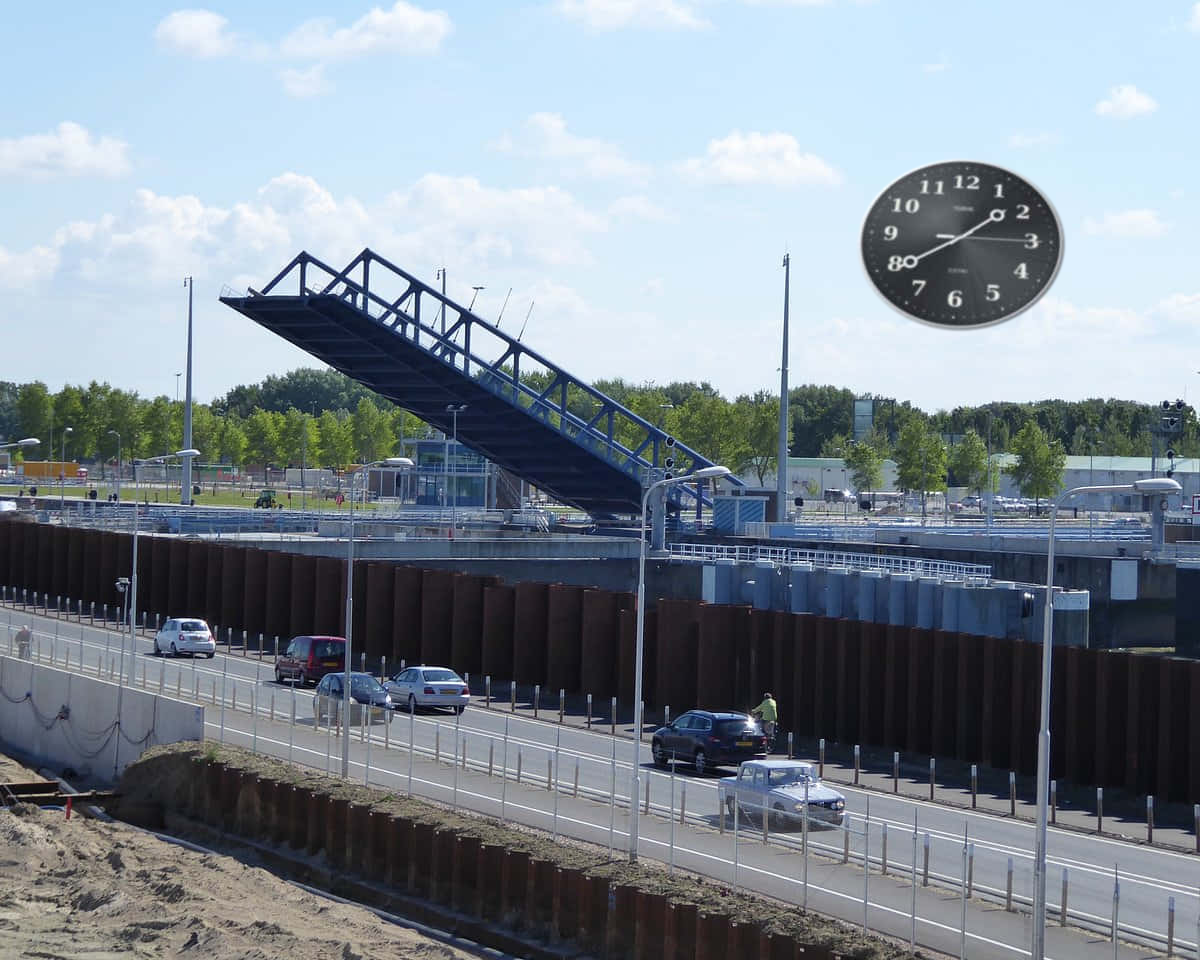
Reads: 1.39.15
